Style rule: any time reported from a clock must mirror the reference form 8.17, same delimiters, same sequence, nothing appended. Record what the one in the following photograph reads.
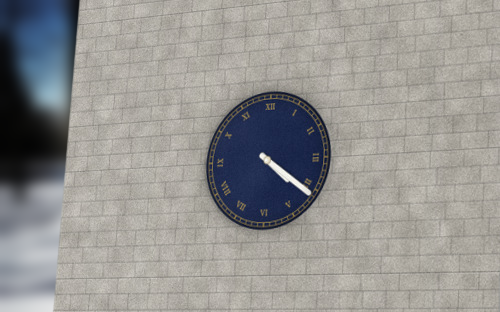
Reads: 4.21
